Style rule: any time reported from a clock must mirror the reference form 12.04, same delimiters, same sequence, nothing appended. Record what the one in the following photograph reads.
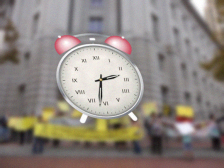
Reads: 2.32
